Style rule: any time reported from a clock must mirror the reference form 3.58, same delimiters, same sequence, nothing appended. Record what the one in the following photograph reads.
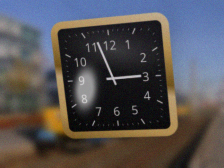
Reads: 2.57
